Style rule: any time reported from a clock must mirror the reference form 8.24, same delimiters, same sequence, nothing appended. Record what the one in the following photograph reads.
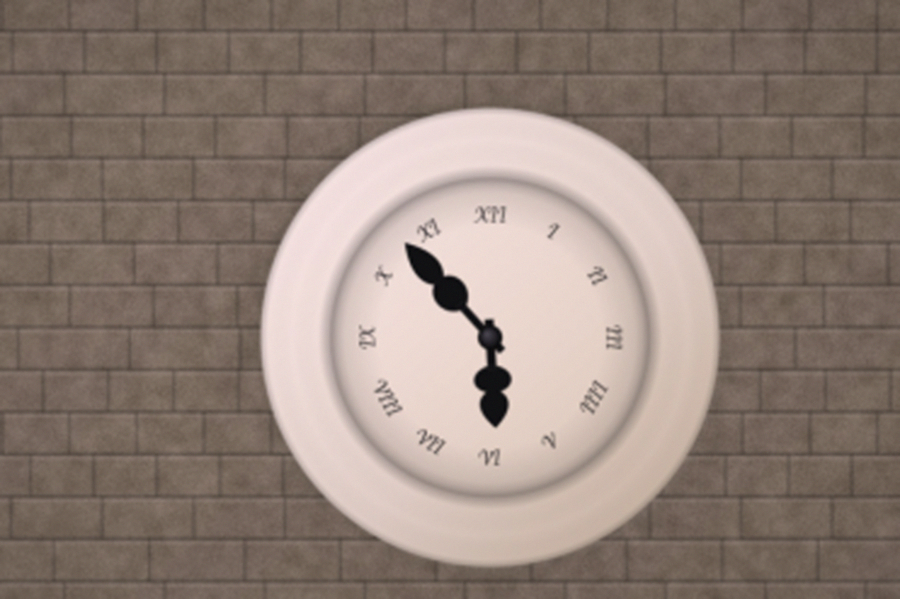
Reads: 5.53
